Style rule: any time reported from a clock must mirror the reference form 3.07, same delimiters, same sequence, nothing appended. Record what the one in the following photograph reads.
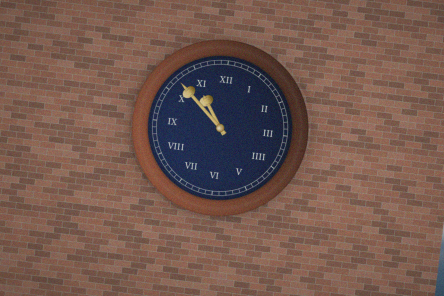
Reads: 10.52
